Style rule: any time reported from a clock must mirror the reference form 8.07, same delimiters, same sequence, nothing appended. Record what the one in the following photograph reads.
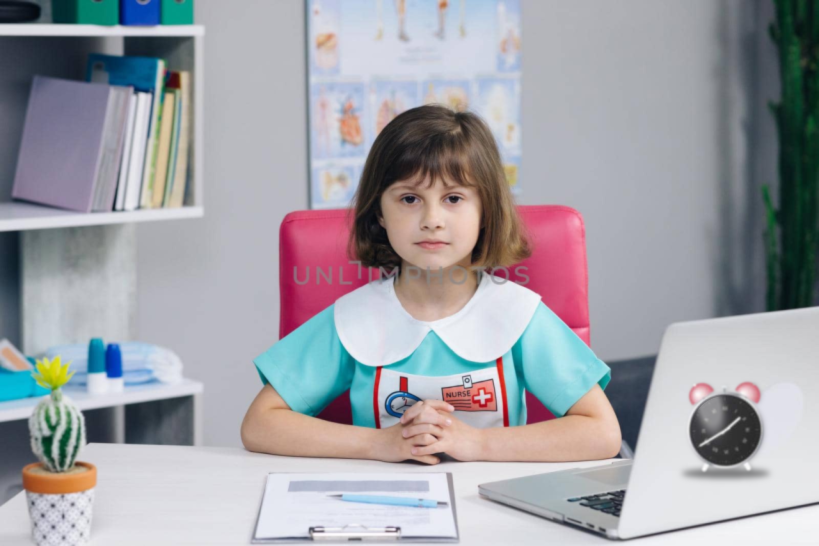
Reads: 1.40
